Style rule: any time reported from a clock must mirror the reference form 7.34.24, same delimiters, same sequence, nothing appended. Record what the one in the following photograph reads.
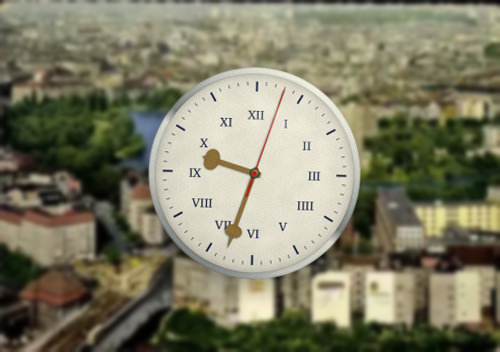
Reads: 9.33.03
